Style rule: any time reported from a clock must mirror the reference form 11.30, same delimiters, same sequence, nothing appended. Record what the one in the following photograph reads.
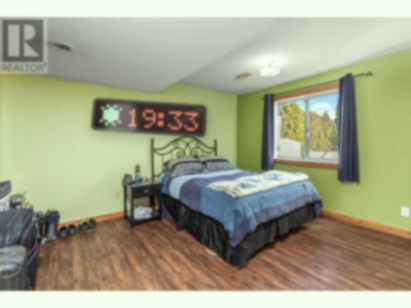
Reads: 19.33
